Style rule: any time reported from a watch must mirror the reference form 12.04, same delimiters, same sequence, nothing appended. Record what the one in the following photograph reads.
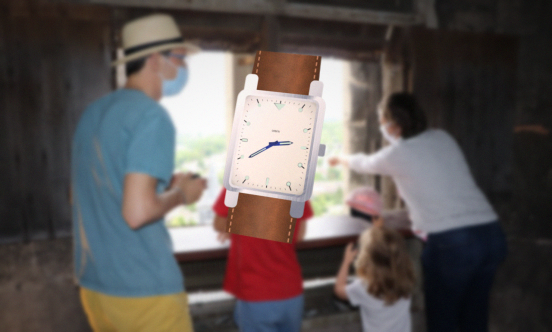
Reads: 2.39
